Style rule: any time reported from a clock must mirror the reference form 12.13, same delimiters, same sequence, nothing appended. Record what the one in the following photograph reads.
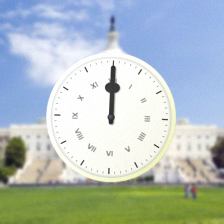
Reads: 12.00
